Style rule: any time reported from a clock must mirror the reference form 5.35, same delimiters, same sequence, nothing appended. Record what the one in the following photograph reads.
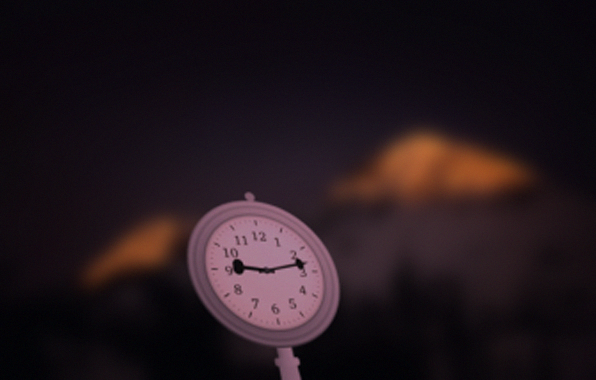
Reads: 9.13
